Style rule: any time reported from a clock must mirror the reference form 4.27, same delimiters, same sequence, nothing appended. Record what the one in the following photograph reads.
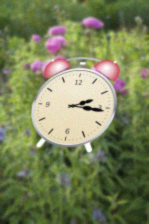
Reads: 2.16
